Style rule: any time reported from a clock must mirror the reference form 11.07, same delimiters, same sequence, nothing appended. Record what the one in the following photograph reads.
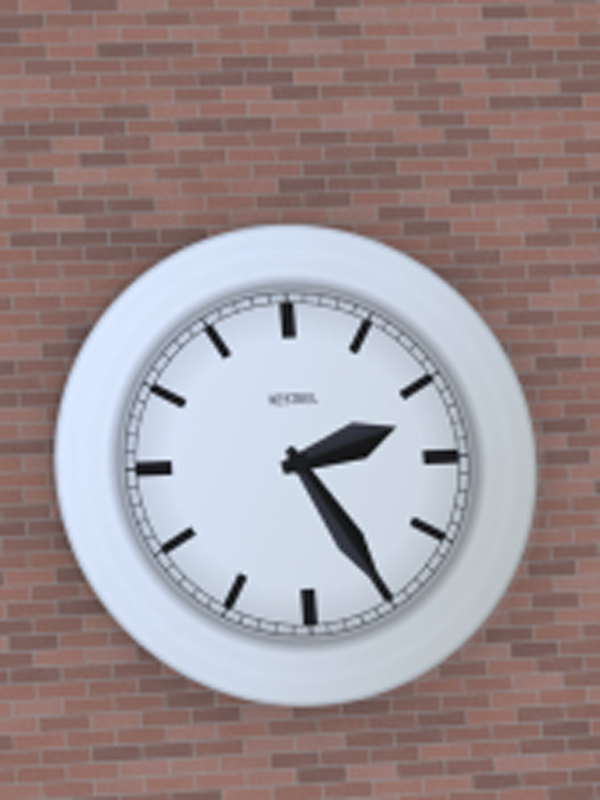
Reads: 2.25
